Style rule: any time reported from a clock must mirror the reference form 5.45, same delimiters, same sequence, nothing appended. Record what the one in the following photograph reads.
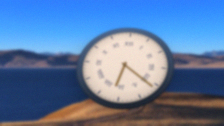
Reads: 6.21
